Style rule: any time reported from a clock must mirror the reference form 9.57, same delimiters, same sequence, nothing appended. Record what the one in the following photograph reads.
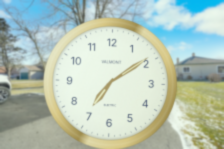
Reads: 7.09
